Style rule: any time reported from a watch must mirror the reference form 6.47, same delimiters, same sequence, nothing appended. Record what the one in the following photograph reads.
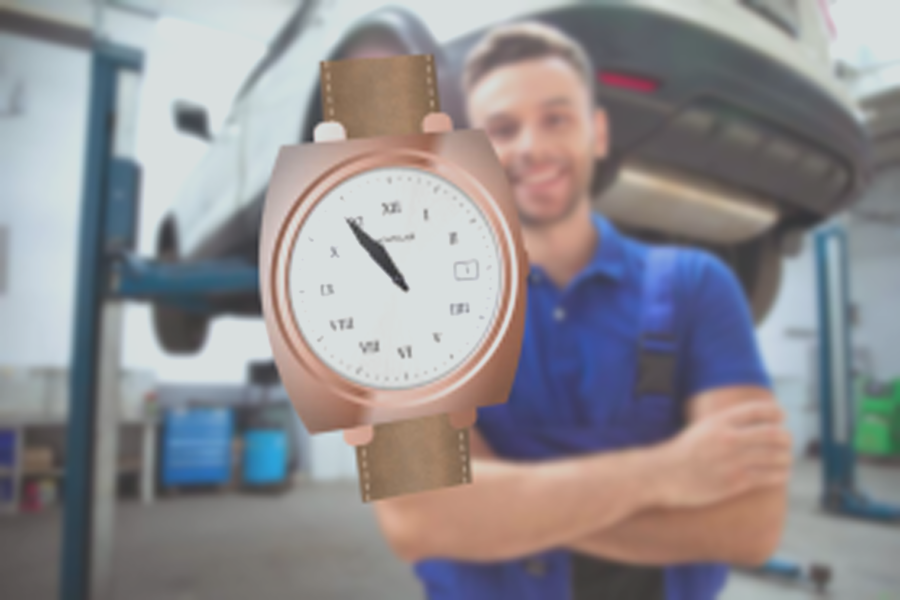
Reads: 10.54
